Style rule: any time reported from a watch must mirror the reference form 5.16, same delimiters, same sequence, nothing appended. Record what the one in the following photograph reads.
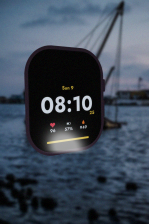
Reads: 8.10
